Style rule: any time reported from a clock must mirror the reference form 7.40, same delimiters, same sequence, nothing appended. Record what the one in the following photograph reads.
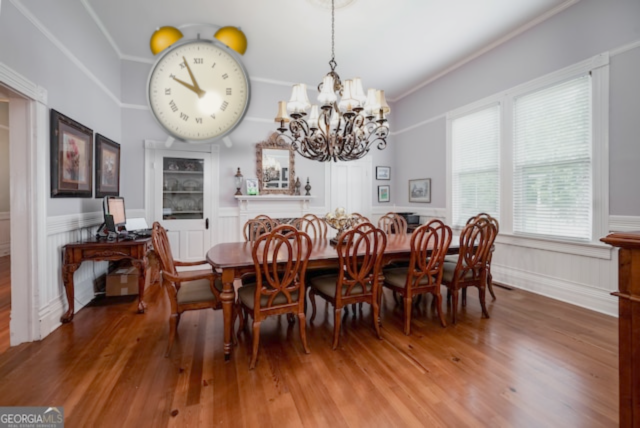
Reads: 9.56
